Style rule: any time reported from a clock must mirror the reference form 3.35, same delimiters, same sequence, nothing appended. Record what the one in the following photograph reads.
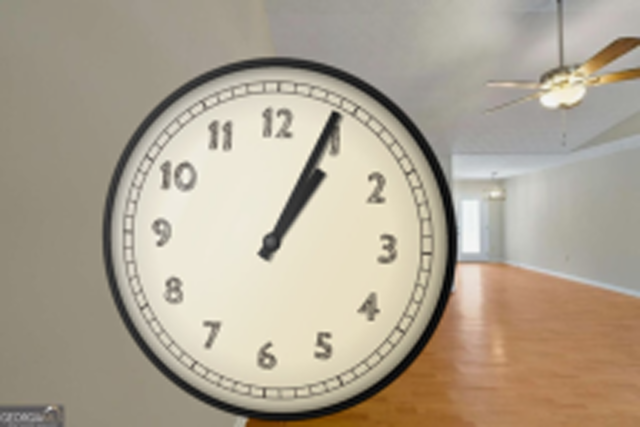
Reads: 1.04
